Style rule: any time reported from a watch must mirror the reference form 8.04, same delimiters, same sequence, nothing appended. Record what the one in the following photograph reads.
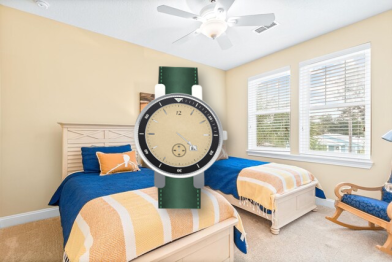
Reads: 4.22
